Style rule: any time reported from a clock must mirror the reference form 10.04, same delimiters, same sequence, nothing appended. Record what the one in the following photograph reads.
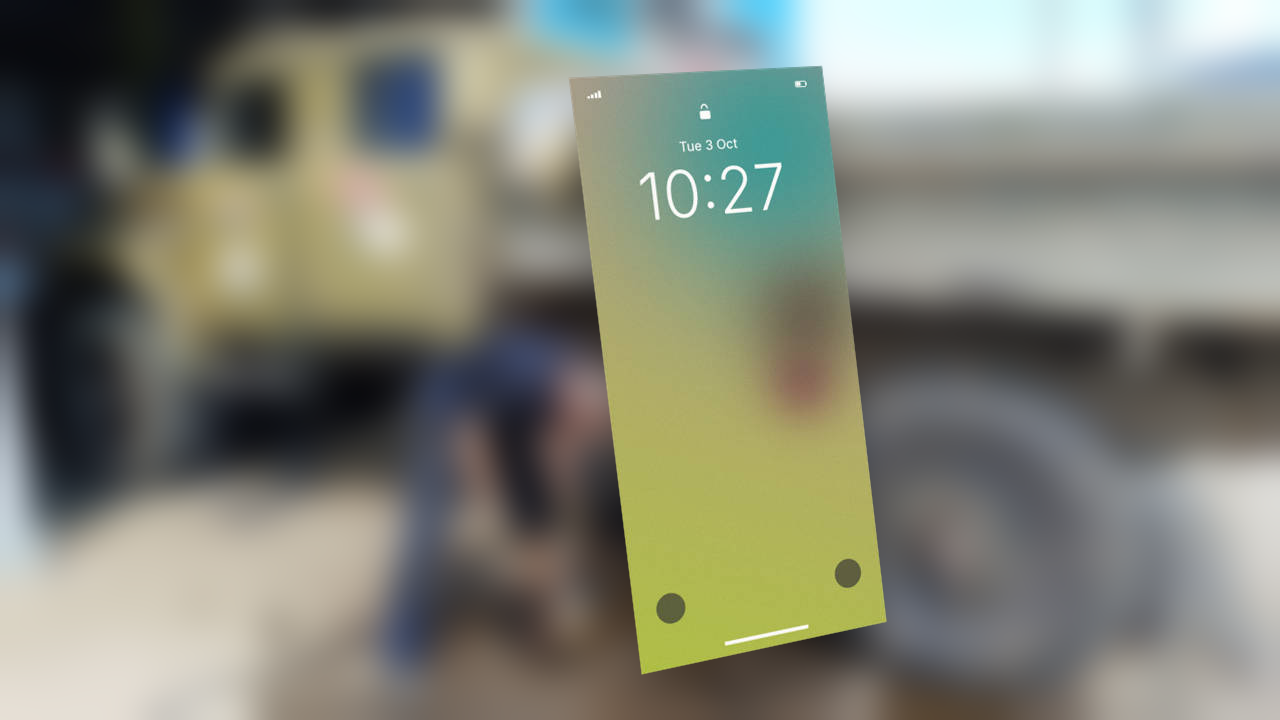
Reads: 10.27
